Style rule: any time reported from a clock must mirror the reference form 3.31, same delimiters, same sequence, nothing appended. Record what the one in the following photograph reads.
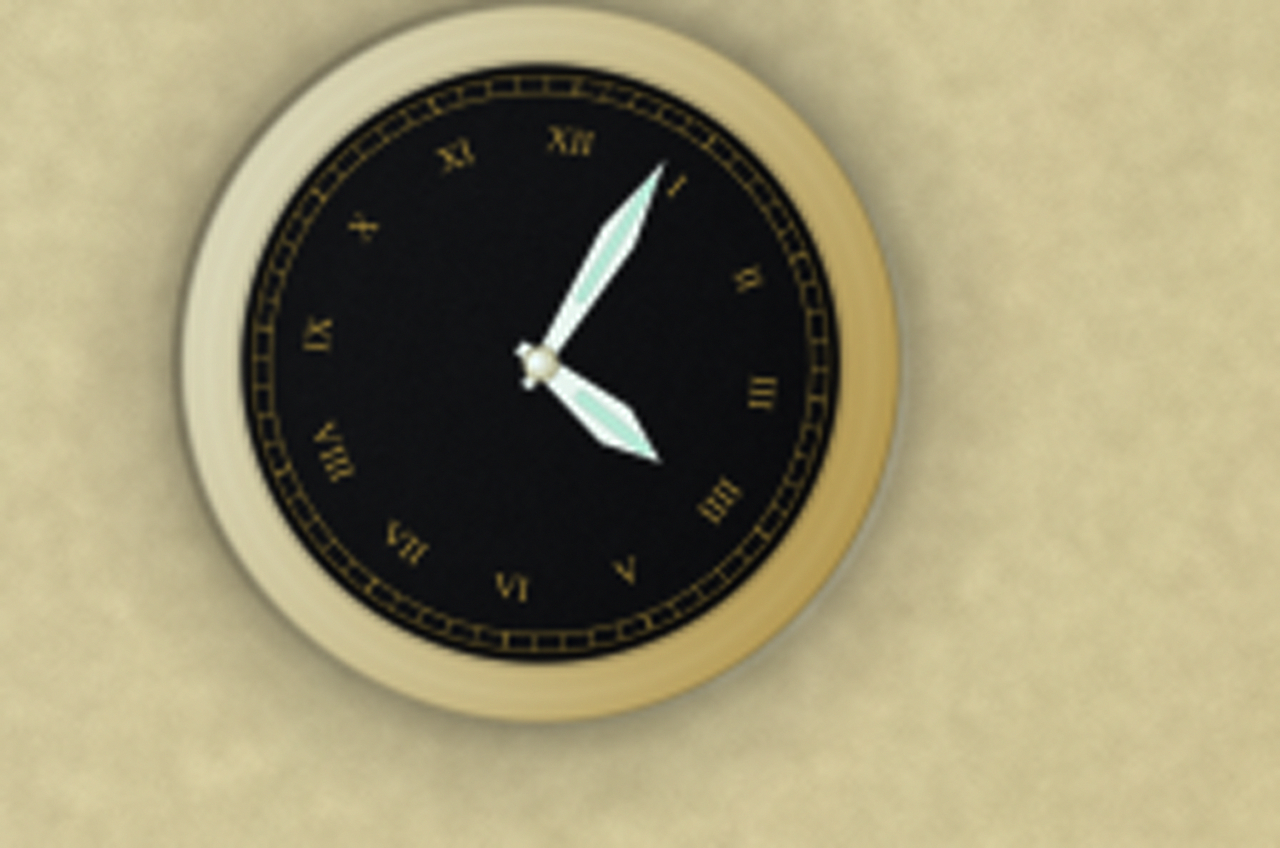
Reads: 4.04
